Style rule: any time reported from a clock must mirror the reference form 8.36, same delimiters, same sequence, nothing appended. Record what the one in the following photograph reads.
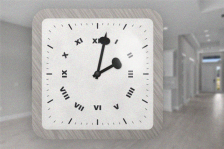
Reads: 2.02
